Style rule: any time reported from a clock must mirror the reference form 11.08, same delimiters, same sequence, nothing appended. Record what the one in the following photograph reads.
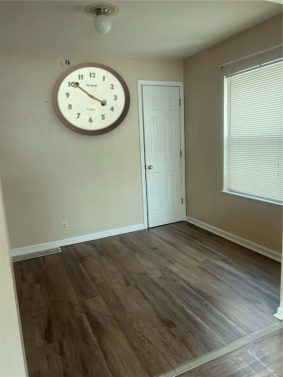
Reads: 3.51
